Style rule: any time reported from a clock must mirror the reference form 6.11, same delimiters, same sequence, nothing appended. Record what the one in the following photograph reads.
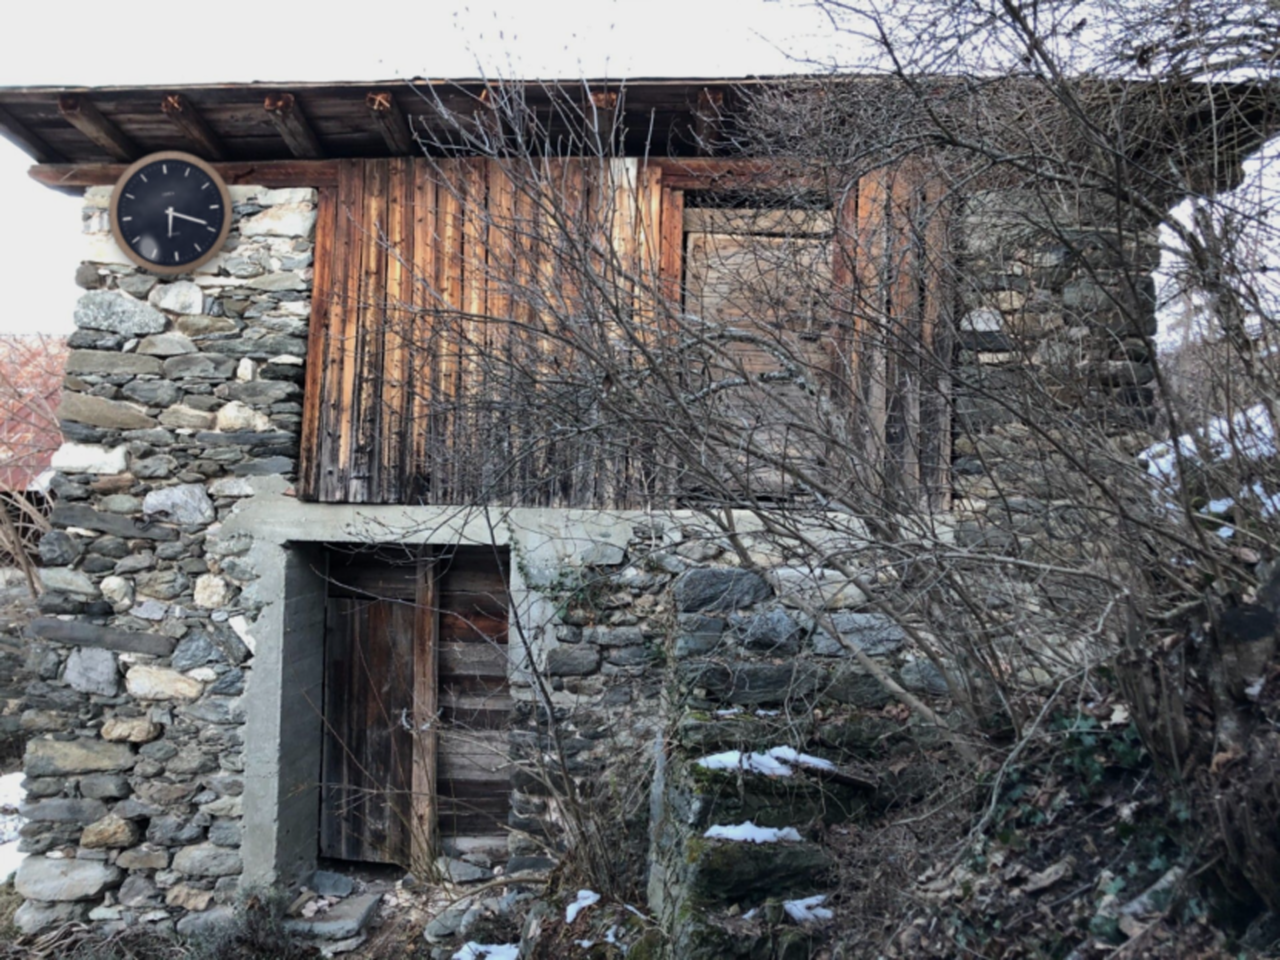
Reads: 6.19
